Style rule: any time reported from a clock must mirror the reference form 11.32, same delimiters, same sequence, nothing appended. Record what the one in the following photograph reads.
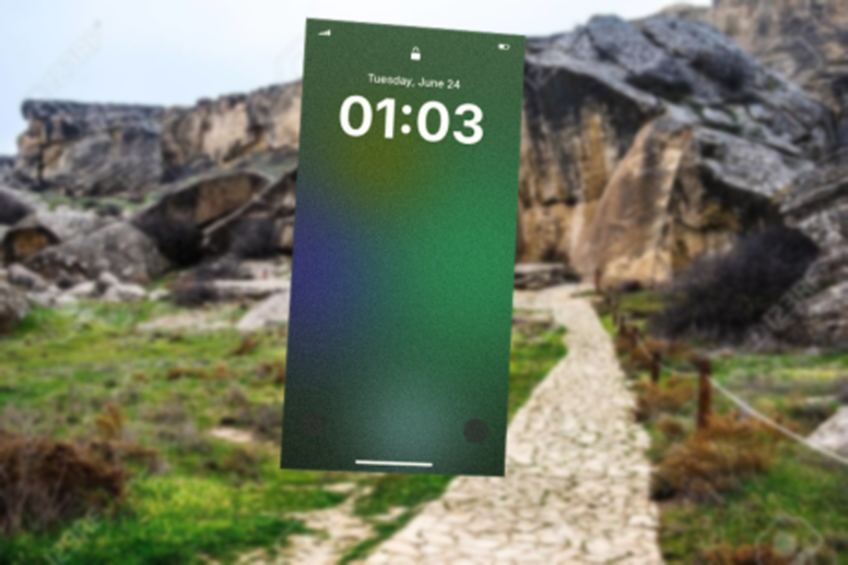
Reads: 1.03
